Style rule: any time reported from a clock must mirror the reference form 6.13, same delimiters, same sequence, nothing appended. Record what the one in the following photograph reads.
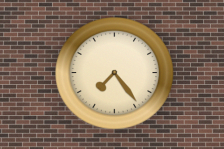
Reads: 7.24
